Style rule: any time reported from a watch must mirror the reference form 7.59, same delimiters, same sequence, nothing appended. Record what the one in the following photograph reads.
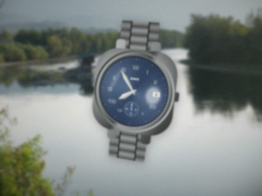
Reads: 7.54
